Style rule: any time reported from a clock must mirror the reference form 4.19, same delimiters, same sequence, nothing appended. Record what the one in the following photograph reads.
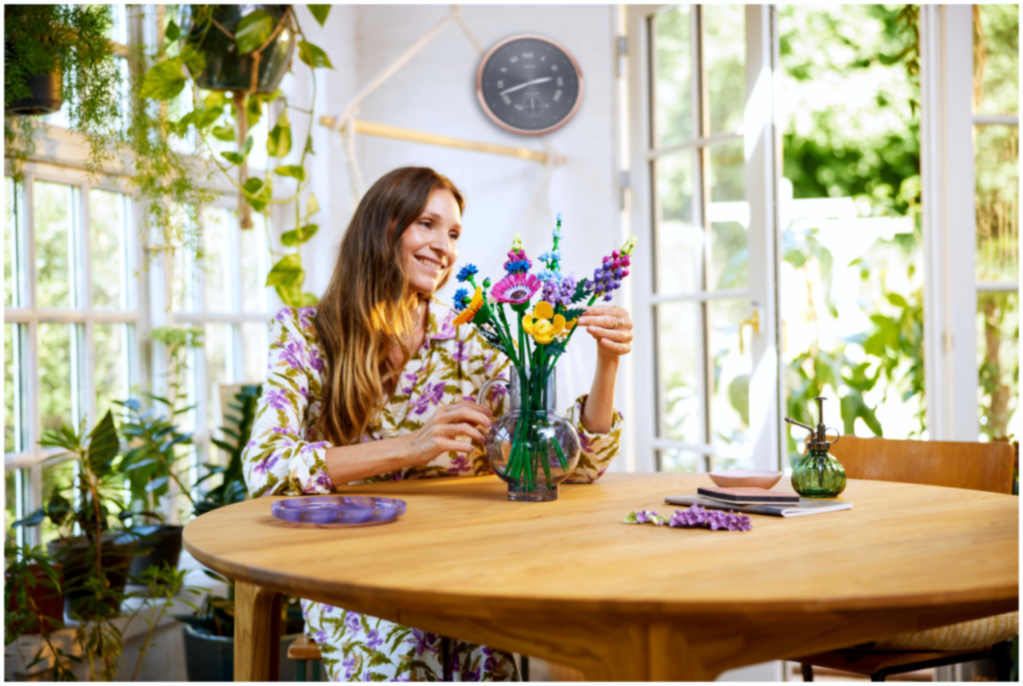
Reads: 2.42
